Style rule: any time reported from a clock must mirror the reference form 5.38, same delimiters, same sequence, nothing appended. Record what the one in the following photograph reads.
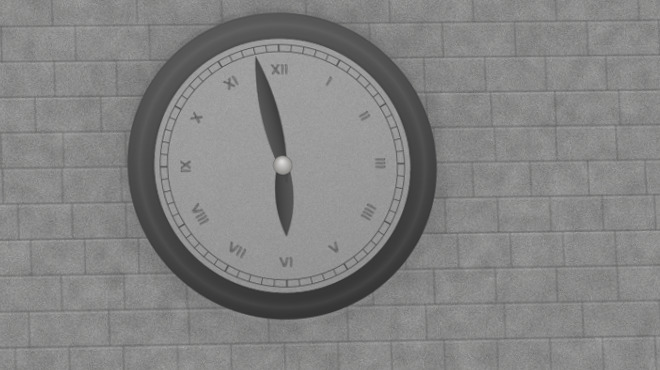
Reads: 5.58
